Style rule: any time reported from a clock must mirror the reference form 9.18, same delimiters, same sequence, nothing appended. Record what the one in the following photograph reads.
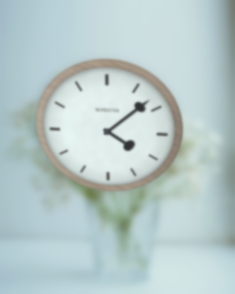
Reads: 4.08
